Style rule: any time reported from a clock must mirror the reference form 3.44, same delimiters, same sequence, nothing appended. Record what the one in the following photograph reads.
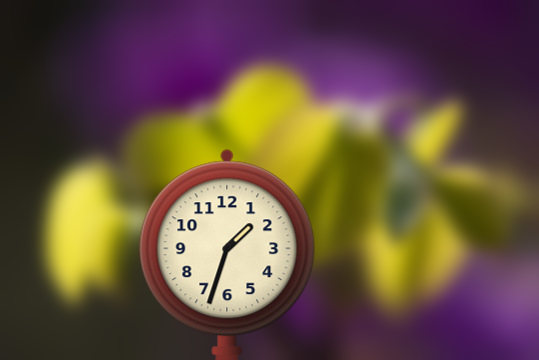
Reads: 1.33
